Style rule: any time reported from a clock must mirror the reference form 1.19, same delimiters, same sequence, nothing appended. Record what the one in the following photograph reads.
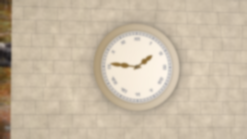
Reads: 1.46
